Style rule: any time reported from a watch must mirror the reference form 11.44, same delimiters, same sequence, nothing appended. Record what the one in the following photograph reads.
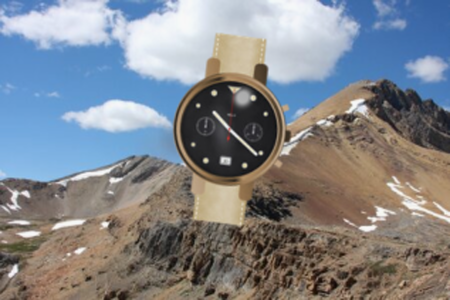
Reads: 10.21
